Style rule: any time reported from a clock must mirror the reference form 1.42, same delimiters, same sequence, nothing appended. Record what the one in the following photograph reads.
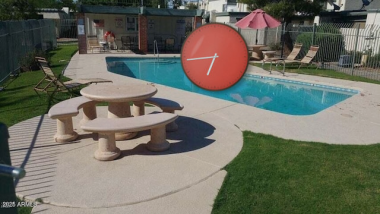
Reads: 6.44
